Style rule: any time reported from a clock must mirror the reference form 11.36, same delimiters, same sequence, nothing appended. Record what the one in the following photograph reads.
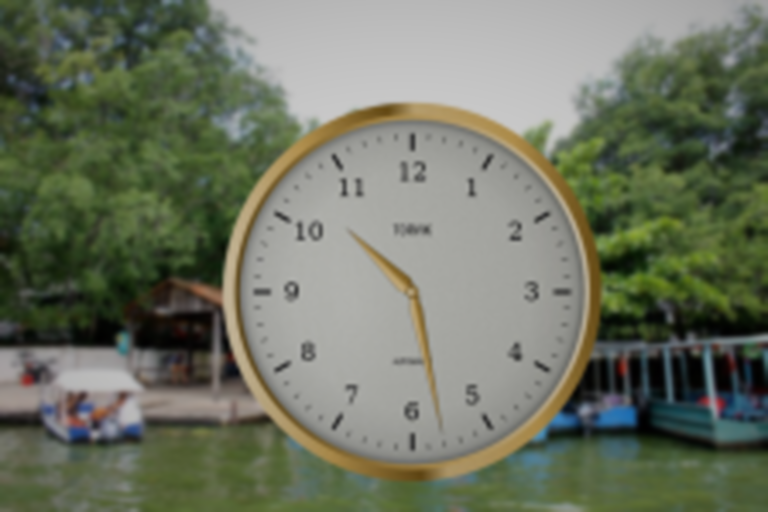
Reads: 10.28
